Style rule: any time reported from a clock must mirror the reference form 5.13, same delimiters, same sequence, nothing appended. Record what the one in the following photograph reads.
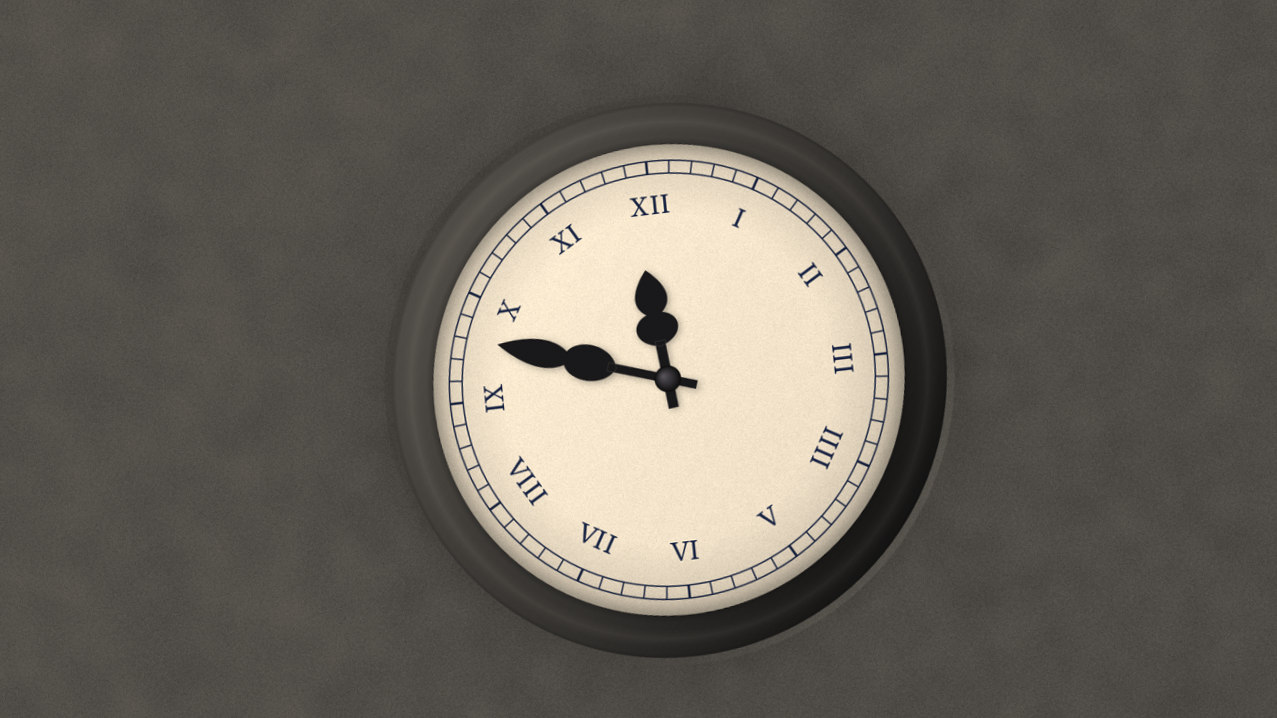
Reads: 11.48
